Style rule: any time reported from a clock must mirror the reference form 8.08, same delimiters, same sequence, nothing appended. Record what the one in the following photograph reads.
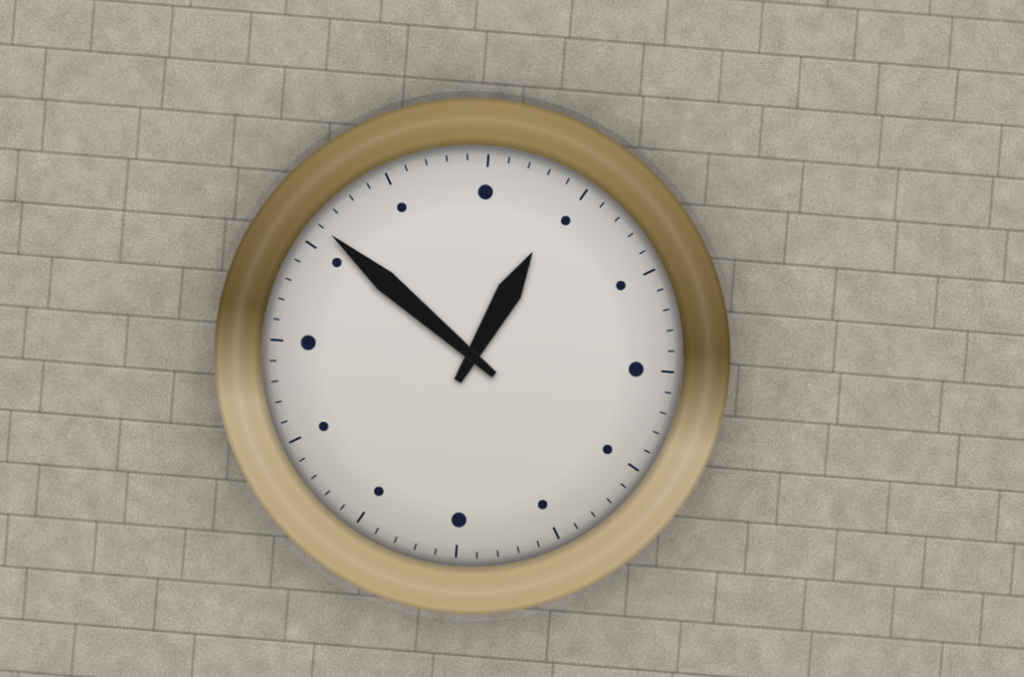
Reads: 12.51
